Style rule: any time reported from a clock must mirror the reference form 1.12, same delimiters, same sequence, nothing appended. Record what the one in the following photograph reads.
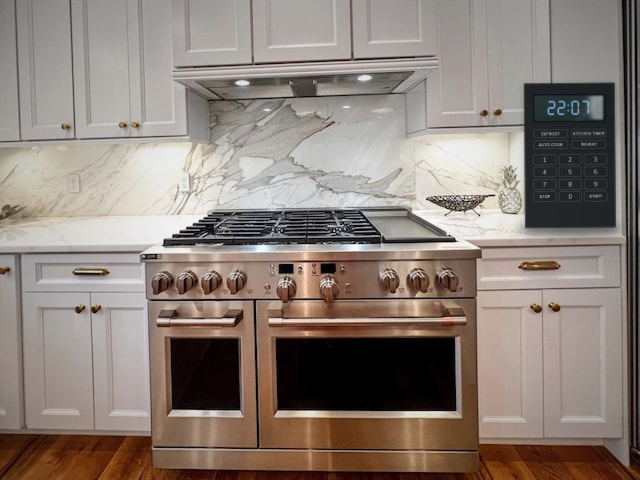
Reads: 22.07
